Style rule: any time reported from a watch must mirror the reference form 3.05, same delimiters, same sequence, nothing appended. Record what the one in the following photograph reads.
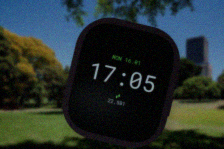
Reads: 17.05
